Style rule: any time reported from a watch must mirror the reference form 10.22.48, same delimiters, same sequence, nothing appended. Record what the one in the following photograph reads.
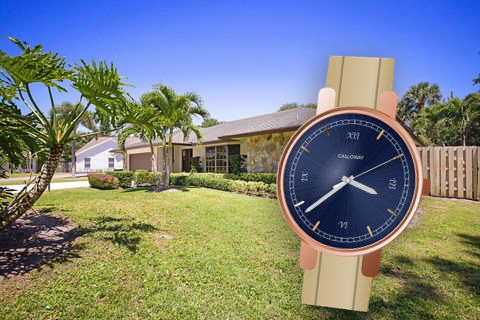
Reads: 3.38.10
